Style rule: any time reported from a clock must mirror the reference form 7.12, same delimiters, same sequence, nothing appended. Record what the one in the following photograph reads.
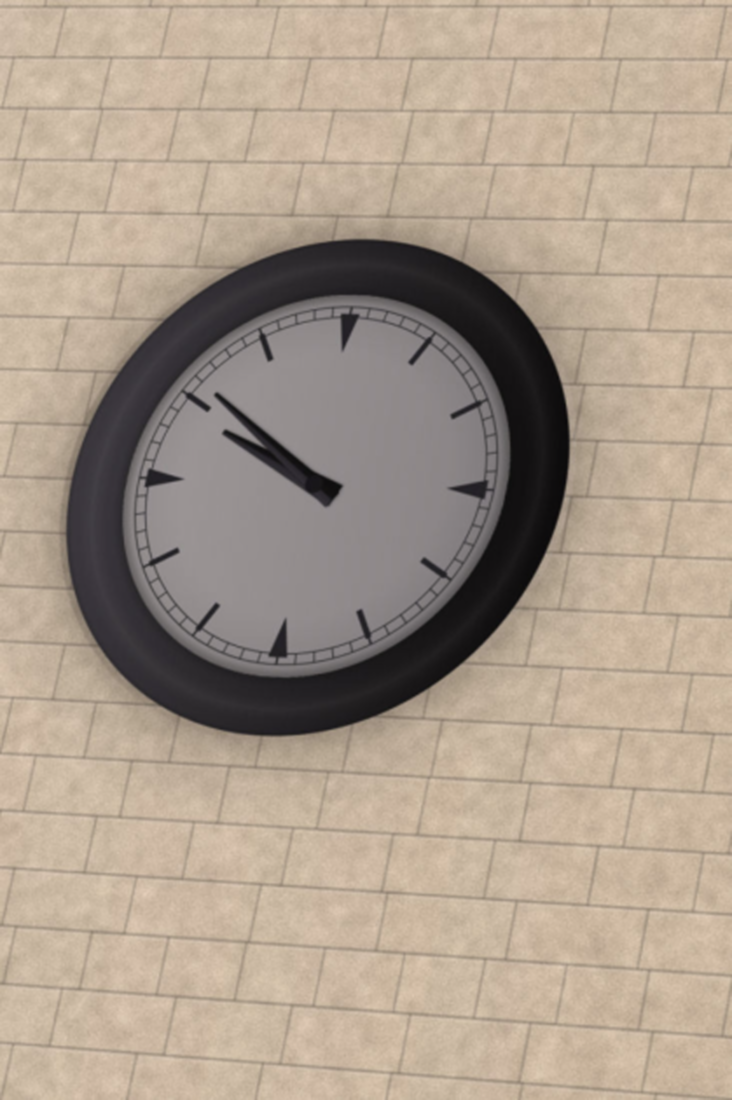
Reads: 9.51
